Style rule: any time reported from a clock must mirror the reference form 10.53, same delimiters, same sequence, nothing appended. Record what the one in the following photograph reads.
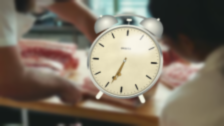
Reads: 6.34
